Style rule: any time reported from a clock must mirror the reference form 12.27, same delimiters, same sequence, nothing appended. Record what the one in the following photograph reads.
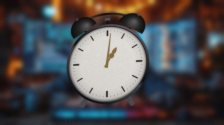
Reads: 1.01
